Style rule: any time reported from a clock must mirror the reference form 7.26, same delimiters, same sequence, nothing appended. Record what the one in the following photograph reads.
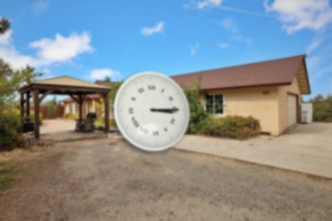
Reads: 3.15
